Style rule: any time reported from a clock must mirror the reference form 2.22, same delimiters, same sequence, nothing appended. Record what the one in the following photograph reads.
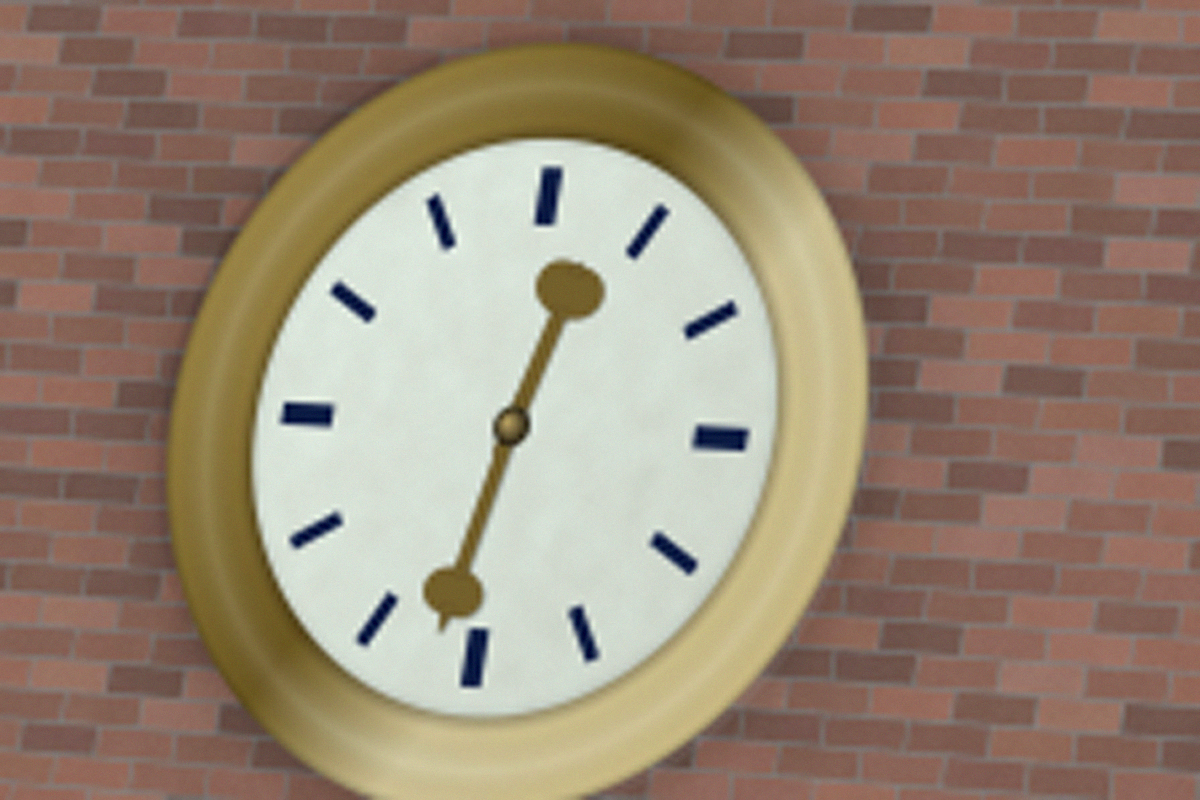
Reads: 12.32
